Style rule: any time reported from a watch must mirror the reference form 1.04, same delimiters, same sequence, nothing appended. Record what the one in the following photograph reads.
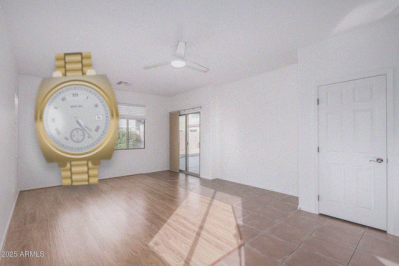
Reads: 4.24
